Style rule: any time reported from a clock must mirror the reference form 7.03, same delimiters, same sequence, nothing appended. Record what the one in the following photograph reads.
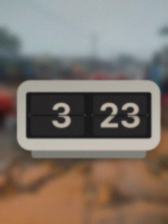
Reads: 3.23
